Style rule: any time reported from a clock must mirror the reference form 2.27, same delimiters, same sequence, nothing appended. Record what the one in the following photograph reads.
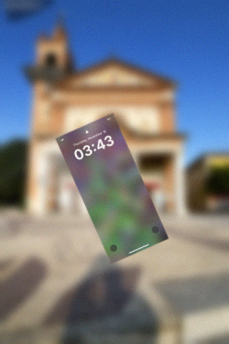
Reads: 3.43
